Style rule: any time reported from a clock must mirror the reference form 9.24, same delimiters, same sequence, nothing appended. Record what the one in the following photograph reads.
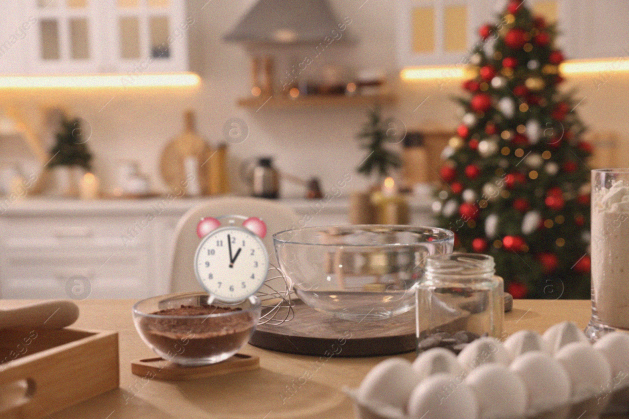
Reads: 12.59
